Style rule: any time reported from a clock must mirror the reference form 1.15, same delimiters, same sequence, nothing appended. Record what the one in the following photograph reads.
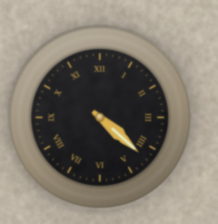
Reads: 4.22
